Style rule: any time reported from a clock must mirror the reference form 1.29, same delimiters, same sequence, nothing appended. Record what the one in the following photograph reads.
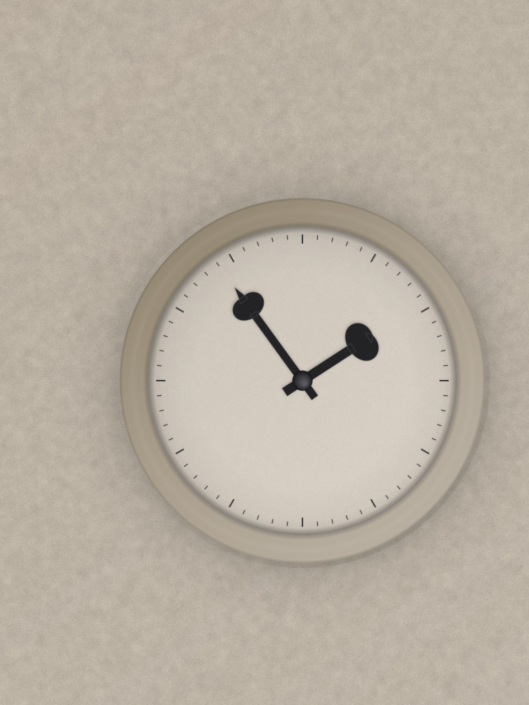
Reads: 1.54
